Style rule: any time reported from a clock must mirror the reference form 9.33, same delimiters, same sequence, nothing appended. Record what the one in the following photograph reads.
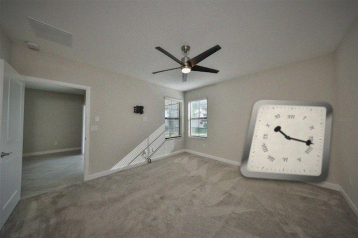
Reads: 10.17
